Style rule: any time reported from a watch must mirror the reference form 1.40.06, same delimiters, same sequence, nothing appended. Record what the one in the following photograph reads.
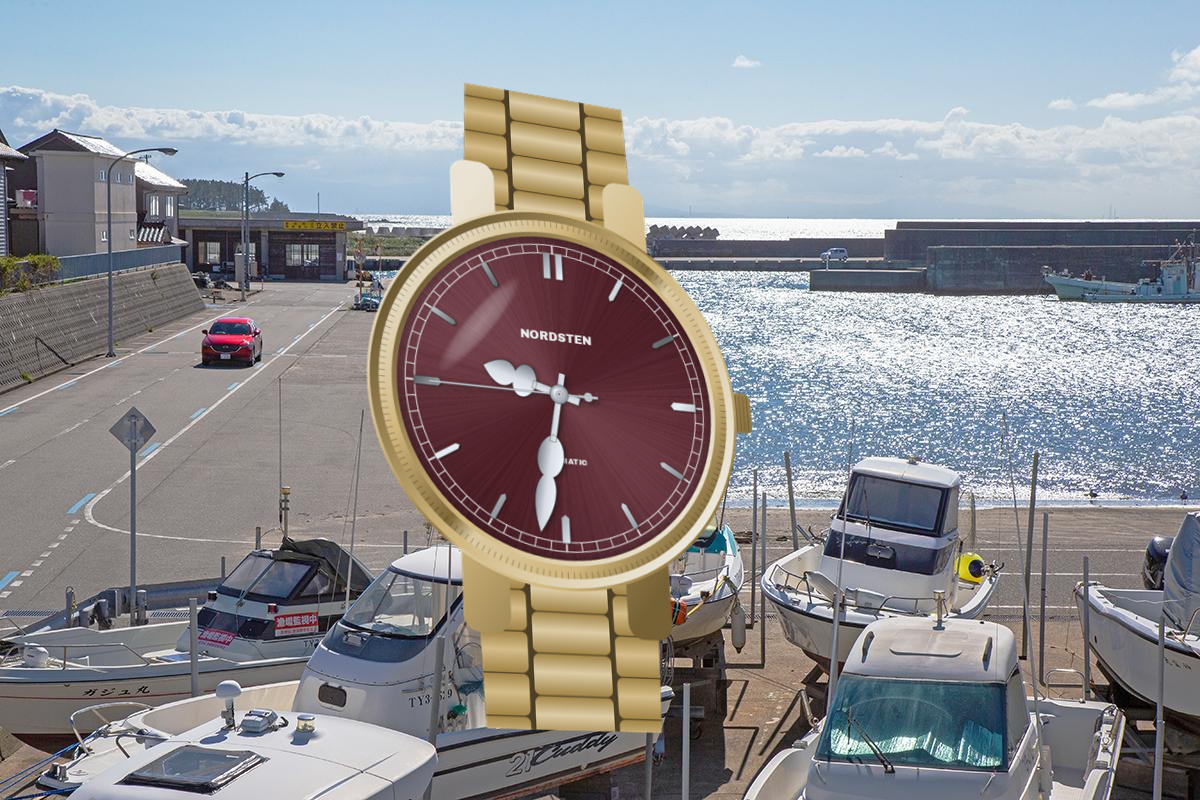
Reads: 9.31.45
